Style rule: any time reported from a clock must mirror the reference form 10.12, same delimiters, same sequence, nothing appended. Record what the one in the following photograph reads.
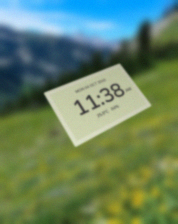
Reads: 11.38
